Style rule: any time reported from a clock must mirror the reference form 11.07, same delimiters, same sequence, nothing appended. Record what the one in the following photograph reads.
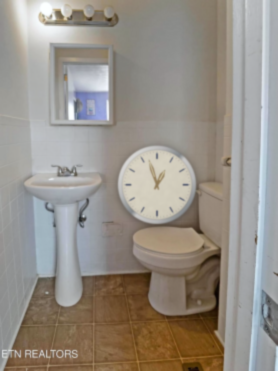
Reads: 12.57
